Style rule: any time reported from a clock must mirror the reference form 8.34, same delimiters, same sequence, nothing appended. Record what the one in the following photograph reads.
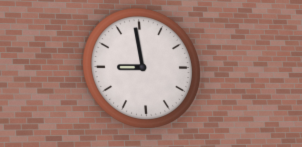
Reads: 8.59
